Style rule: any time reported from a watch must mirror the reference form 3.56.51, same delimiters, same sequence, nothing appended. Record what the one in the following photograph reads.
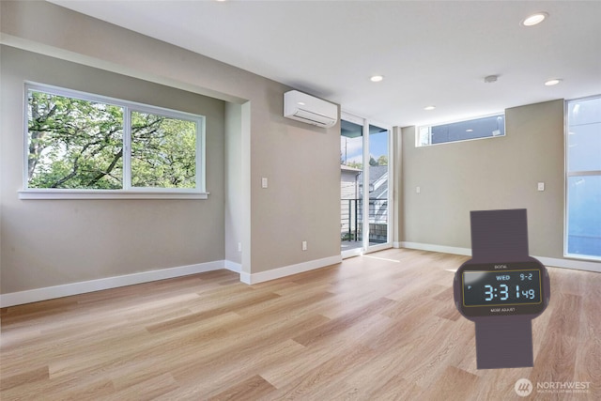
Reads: 3.31.49
